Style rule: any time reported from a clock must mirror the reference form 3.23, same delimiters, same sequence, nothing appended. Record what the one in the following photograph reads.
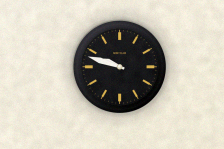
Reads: 9.48
